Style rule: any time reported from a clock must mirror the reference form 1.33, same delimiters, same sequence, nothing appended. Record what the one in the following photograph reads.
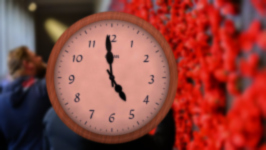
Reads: 4.59
